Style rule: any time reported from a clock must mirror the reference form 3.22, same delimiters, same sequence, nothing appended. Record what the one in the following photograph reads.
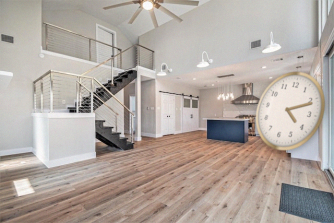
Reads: 4.11
